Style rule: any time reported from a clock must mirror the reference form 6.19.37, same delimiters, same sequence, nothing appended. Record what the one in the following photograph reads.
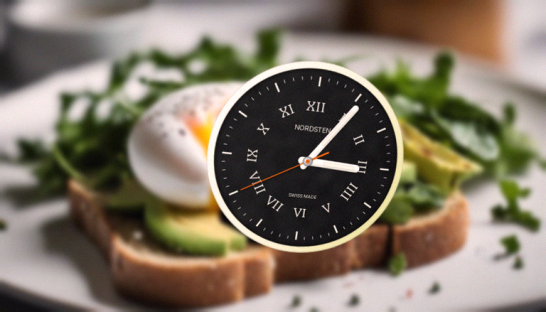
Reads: 3.05.40
